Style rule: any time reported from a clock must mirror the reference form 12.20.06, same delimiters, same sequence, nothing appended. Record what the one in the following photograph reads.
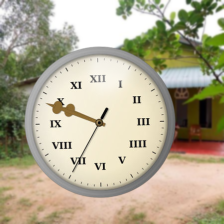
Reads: 9.48.35
